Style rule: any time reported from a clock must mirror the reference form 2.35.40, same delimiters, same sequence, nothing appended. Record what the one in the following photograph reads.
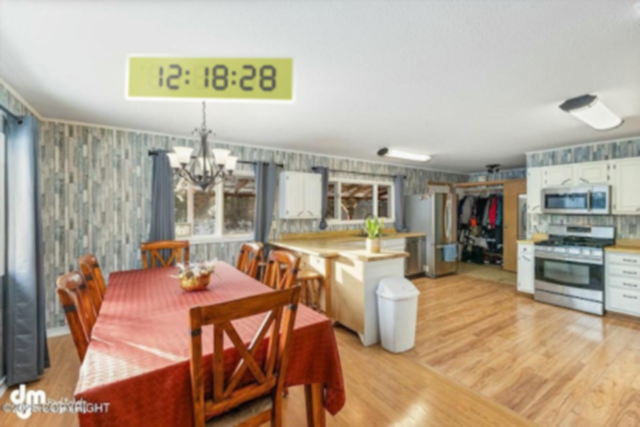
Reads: 12.18.28
